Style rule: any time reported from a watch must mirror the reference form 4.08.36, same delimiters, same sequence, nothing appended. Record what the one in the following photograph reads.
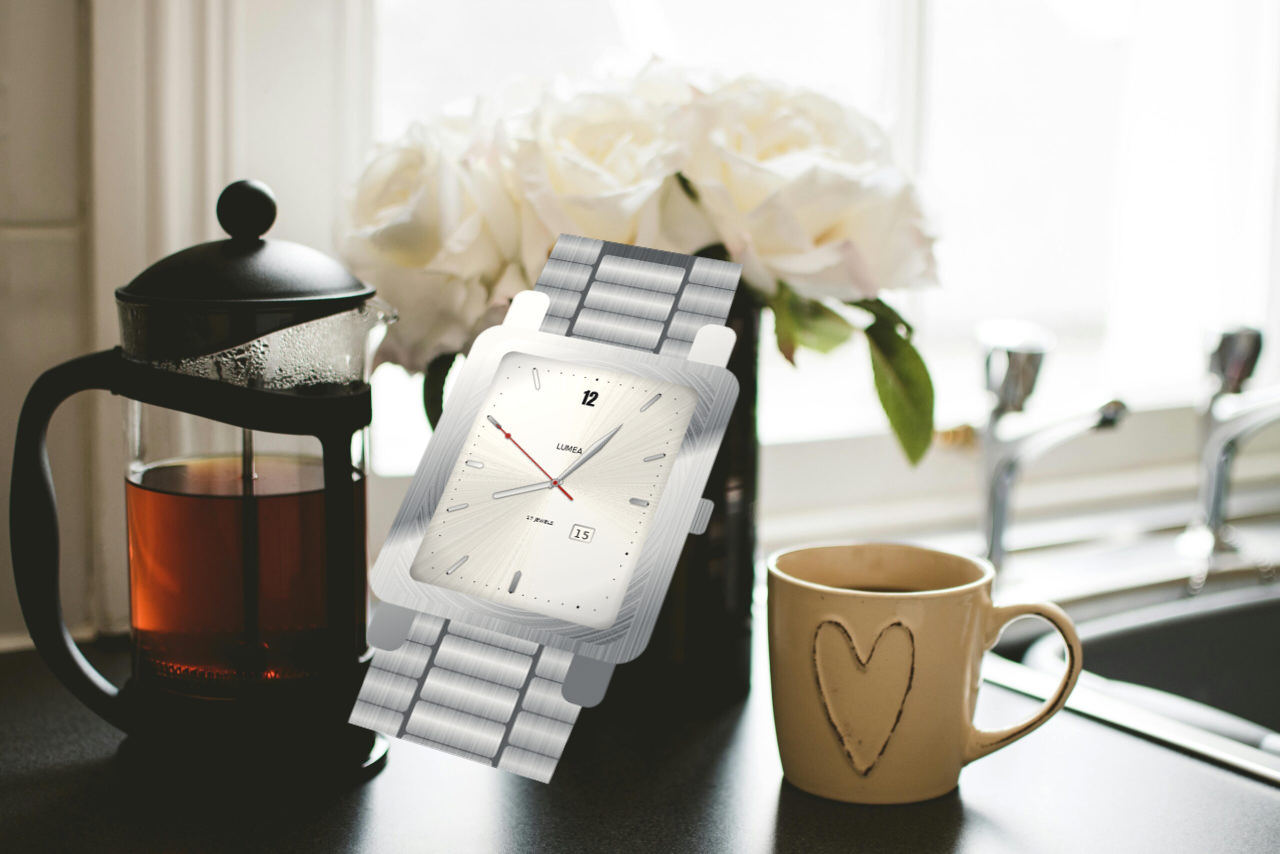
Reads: 8.04.50
